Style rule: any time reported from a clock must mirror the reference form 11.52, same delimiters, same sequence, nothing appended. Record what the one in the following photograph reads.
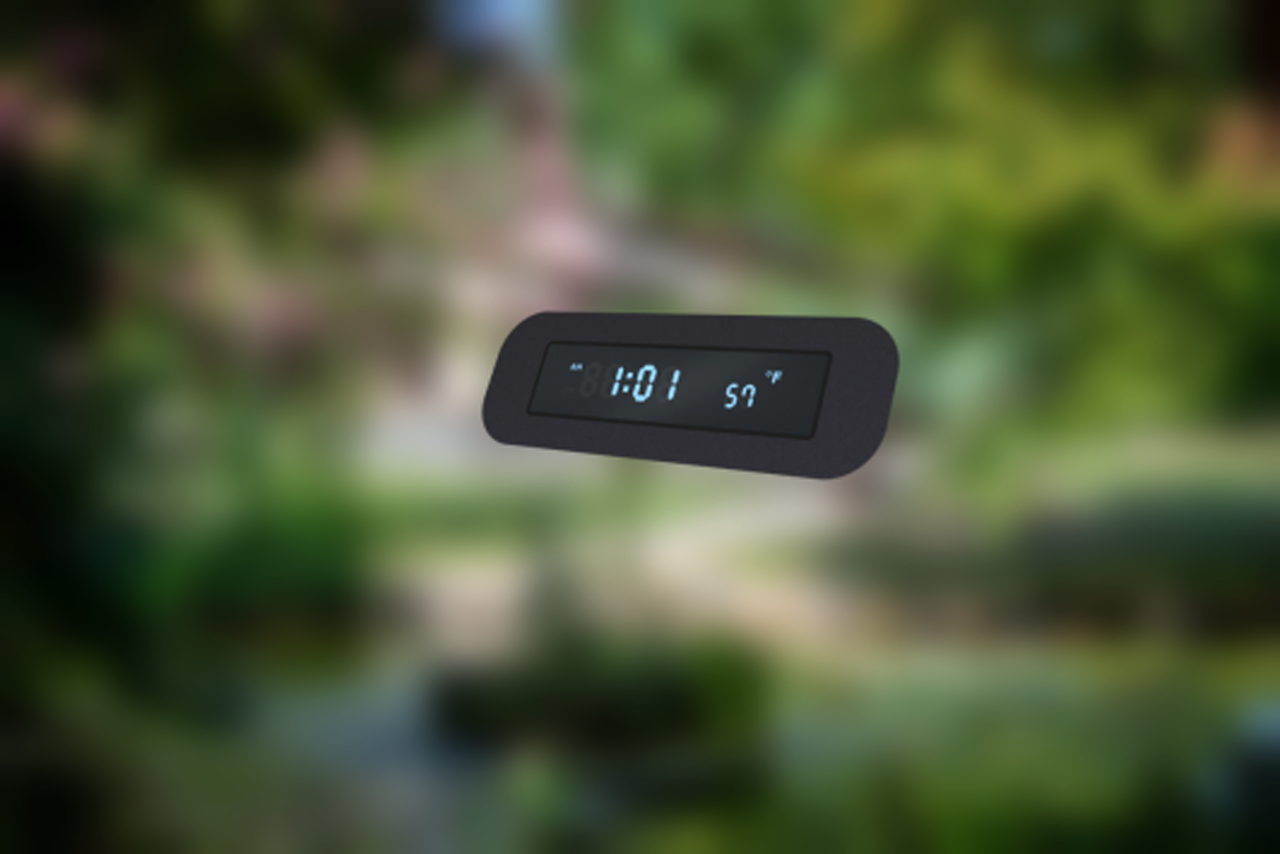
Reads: 1.01
